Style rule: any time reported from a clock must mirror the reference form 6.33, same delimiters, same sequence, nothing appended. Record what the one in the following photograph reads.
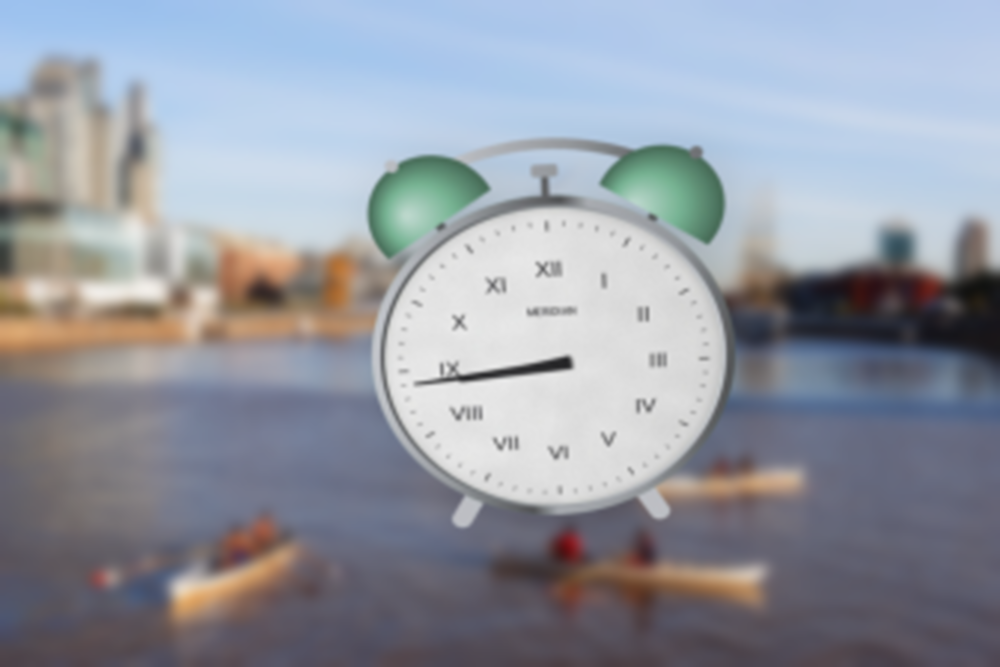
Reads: 8.44
